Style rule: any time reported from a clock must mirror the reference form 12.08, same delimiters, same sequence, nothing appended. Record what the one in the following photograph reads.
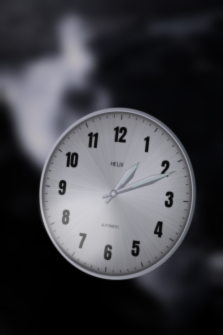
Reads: 1.11
